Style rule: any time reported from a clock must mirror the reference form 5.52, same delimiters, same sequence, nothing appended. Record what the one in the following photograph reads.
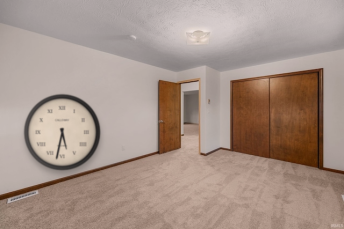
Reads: 5.32
